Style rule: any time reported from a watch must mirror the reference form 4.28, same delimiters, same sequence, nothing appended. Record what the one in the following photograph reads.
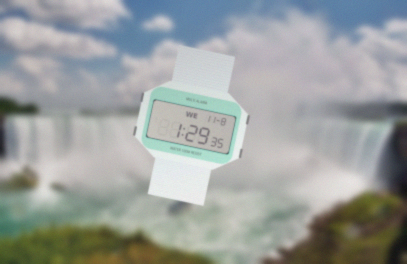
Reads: 1.29
